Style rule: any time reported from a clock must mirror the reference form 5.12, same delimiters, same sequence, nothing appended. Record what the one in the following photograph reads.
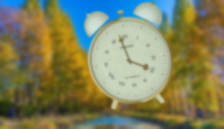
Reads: 3.58
